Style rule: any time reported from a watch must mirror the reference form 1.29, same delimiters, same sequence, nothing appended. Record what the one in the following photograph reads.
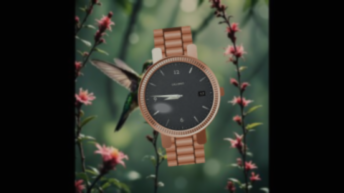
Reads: 8.46
